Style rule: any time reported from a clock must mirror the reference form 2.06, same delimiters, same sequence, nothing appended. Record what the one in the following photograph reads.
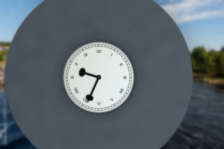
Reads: 9.34
